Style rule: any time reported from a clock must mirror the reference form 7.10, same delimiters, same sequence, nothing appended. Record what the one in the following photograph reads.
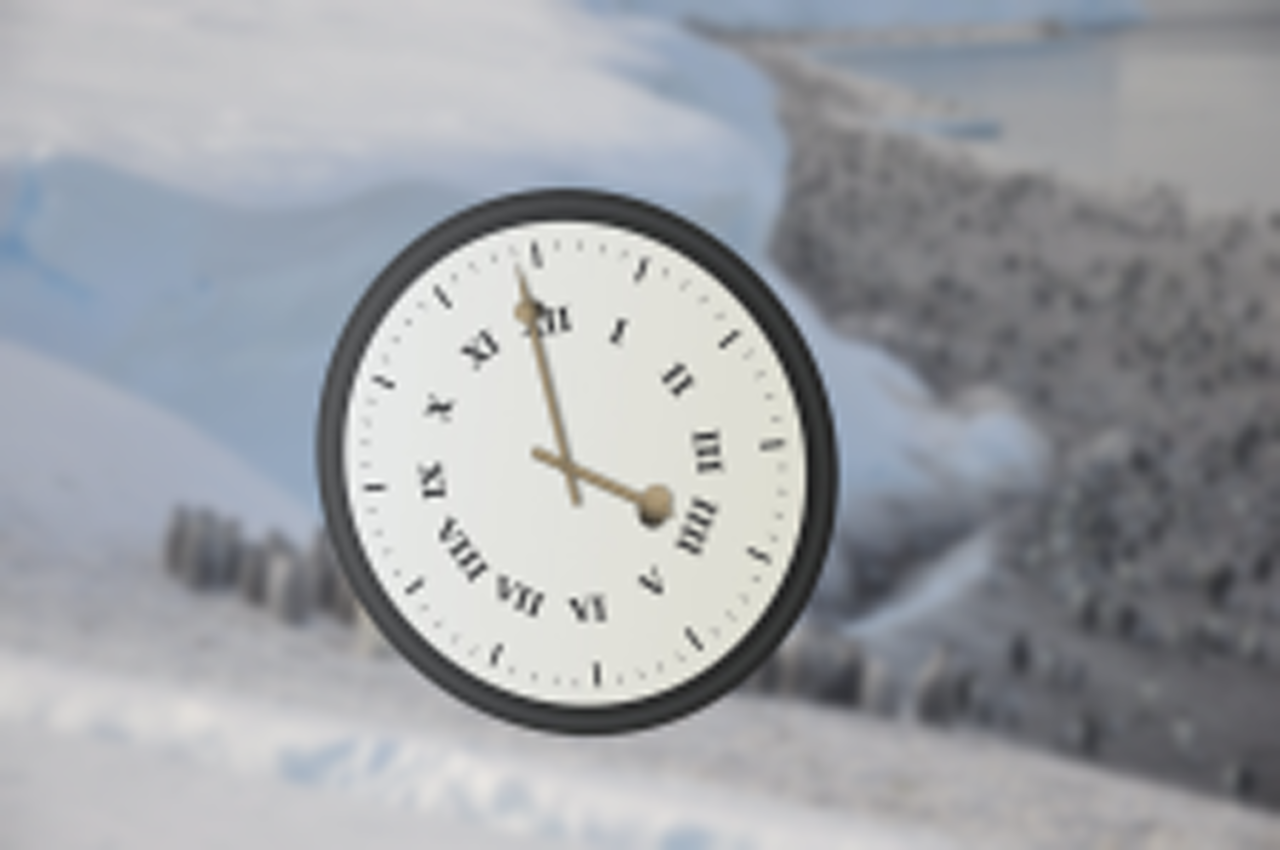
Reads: 3.59
